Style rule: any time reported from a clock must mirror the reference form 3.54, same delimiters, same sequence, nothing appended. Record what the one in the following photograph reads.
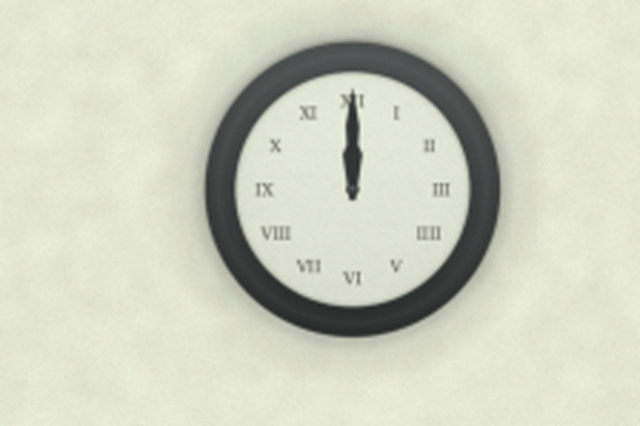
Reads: 12.00
